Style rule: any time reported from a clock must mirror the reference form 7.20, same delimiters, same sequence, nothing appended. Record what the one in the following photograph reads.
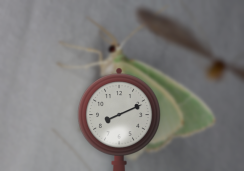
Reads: 8.11
